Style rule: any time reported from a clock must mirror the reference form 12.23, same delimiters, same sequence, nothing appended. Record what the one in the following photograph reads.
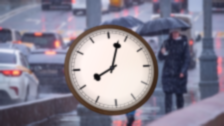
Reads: 8.03
